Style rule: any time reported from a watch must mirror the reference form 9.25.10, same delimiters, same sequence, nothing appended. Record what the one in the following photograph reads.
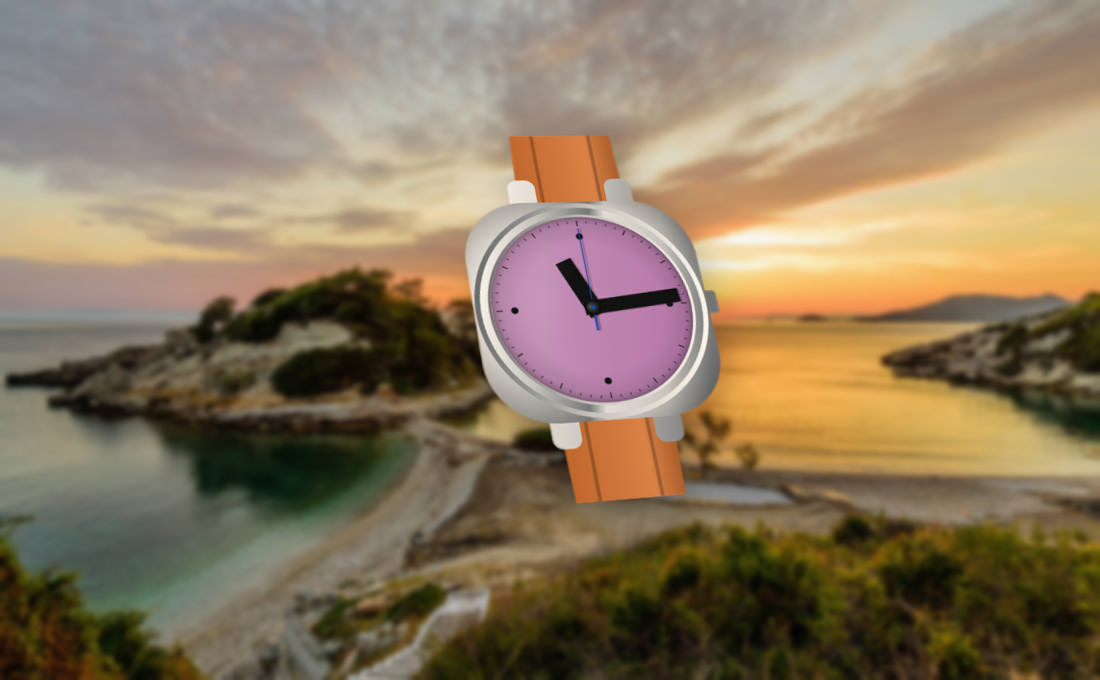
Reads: 11.14.00
